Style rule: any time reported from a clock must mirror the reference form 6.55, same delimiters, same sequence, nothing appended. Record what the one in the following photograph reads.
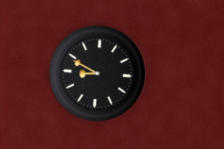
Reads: 8.49
